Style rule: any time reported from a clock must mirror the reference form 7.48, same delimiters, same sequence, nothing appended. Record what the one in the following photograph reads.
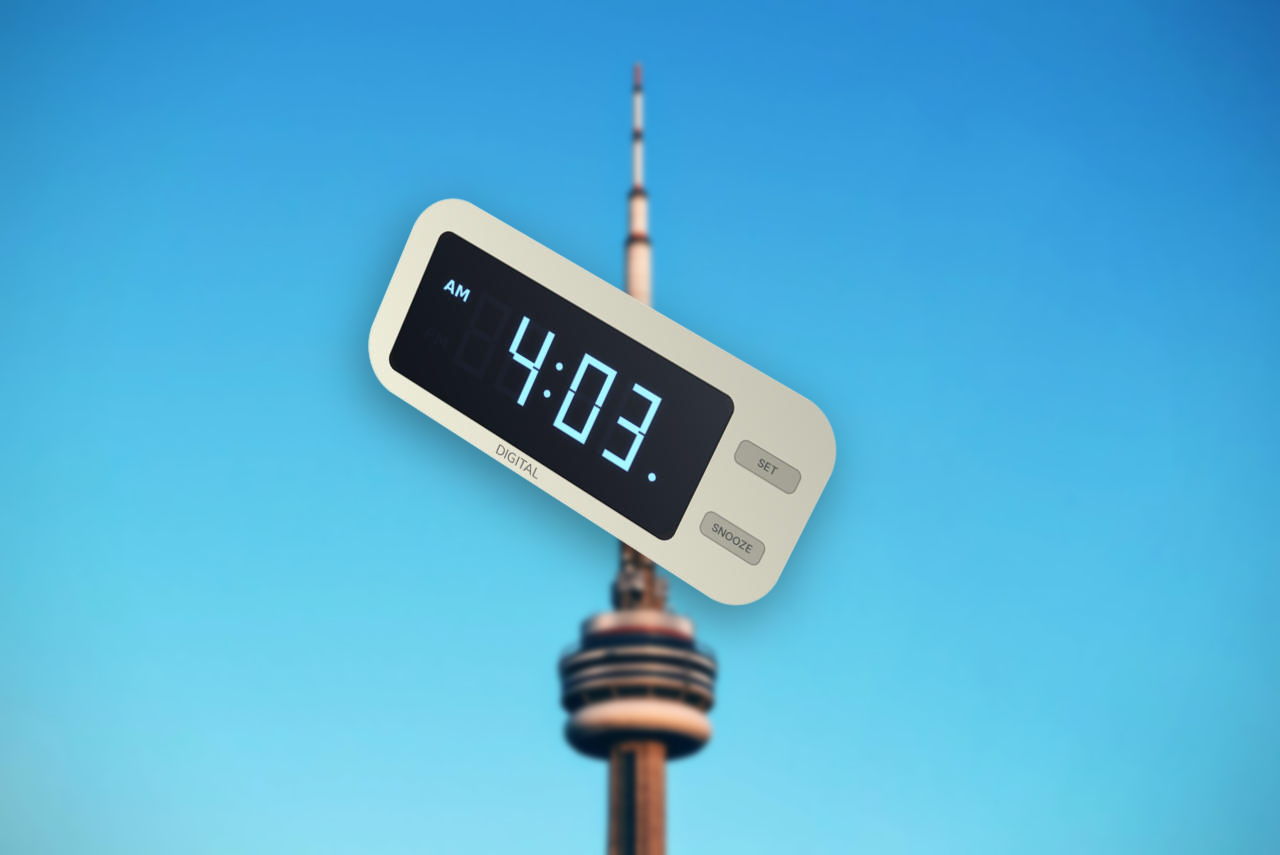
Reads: 4.03
